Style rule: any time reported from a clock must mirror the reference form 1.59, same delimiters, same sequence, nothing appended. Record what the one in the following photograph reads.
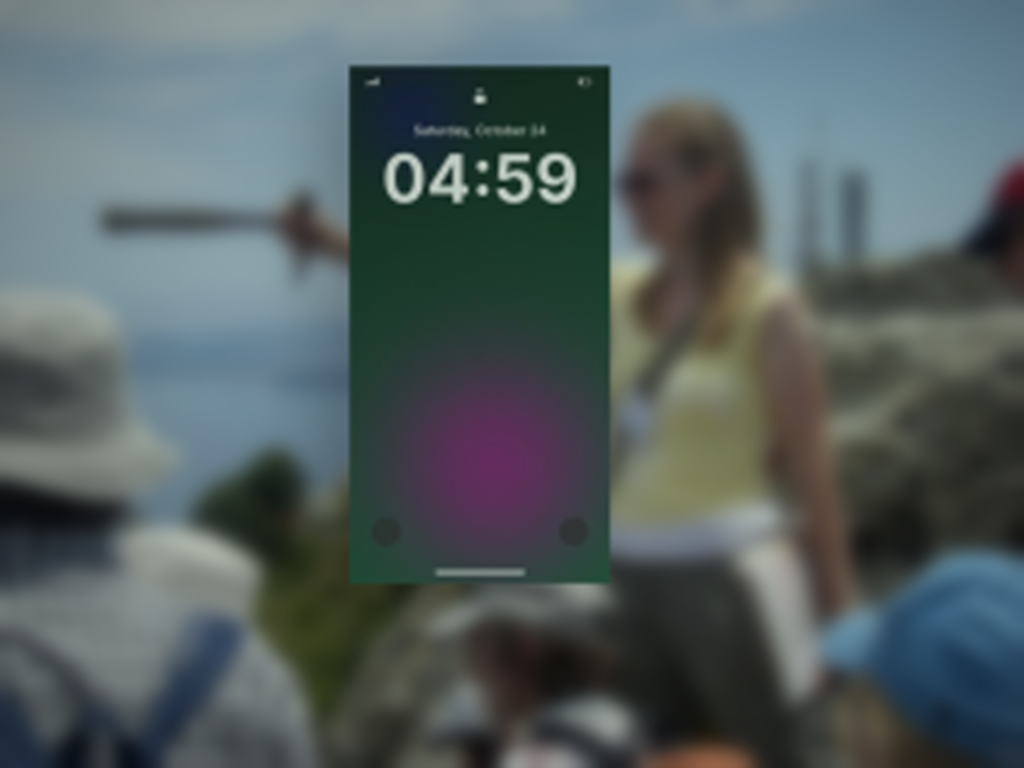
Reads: 4.59
